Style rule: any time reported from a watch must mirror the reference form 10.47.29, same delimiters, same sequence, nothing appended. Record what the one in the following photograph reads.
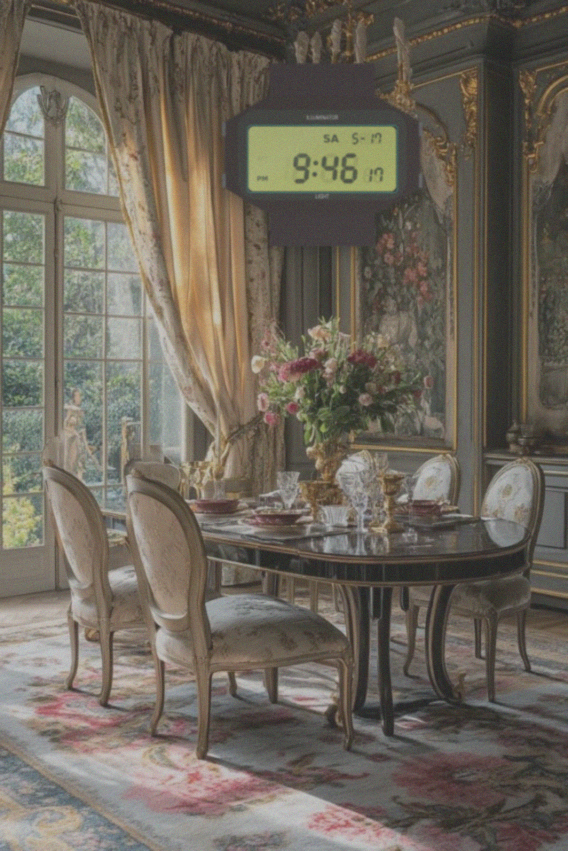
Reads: 9.46.17
